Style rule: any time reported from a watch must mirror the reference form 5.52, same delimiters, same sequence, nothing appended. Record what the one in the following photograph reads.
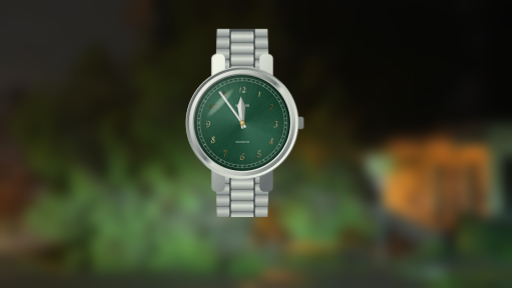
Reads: 11.54
